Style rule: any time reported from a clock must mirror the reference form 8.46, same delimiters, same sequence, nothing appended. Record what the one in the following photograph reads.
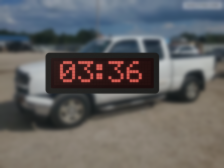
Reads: 3.36
